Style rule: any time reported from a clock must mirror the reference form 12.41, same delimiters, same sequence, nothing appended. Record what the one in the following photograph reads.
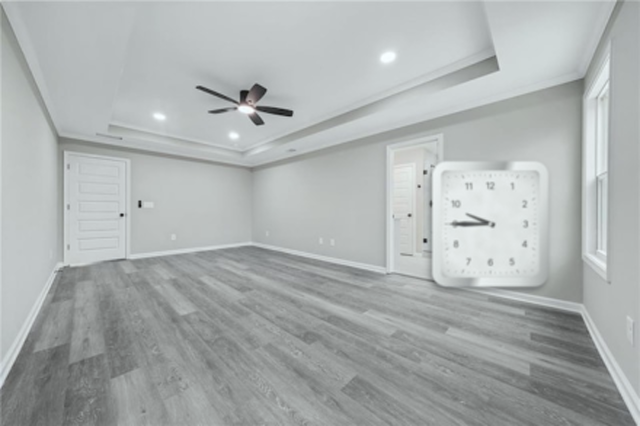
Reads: 9.45
